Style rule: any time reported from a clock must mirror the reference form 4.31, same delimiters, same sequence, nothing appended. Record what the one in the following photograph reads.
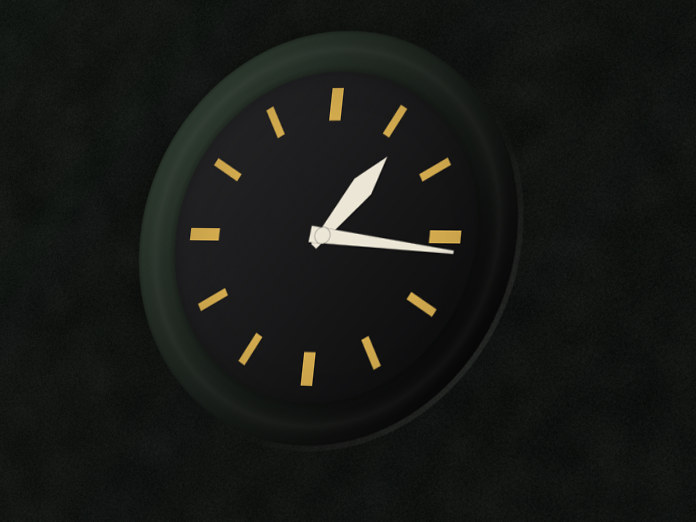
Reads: 1.16
